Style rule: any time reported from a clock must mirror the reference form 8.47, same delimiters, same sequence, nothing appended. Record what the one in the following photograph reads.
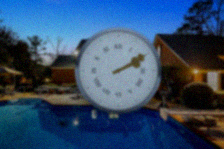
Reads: 2.10
